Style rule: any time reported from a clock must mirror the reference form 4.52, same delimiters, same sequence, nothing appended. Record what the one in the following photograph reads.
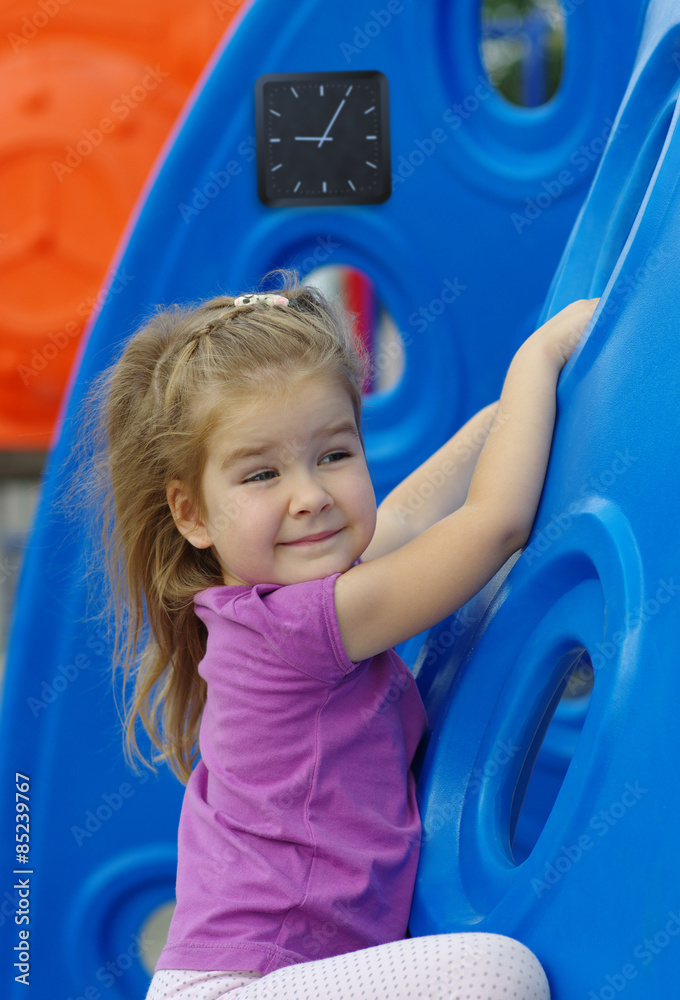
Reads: 9.05
